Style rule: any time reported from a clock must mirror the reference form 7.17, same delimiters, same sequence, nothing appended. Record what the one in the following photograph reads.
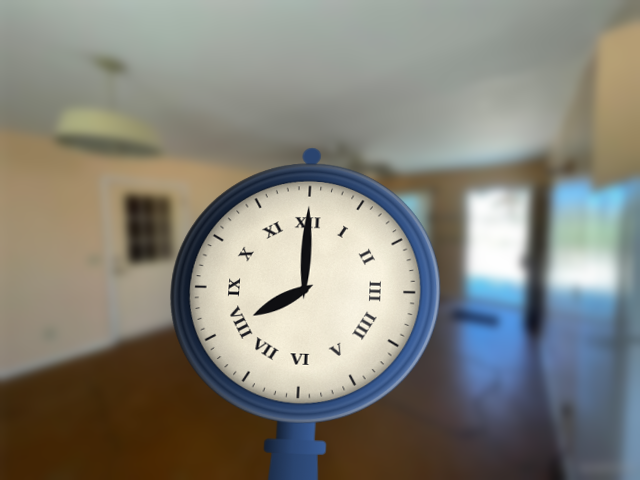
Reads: 8.00
